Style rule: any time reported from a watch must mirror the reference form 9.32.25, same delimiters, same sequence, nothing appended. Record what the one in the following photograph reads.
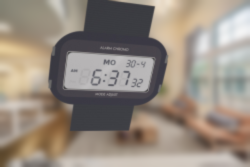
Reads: 6.37.32
